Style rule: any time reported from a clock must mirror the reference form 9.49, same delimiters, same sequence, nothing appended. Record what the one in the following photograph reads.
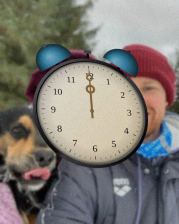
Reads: 12.00
